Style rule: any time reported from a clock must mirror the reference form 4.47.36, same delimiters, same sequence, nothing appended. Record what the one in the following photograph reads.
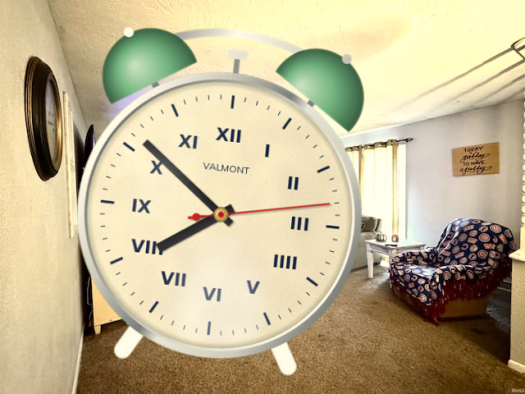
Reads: 7.51.13
